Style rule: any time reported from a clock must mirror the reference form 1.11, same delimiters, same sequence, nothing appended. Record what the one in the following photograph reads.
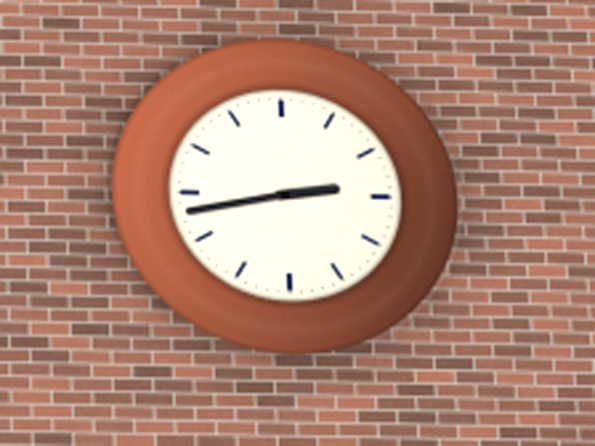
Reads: 2.43
